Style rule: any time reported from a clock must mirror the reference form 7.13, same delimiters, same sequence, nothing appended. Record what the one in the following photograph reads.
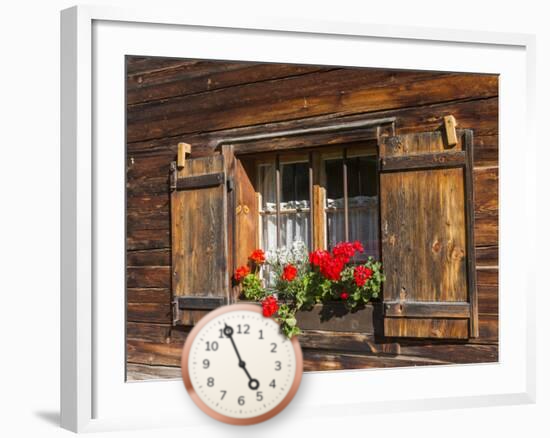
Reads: 4.56
